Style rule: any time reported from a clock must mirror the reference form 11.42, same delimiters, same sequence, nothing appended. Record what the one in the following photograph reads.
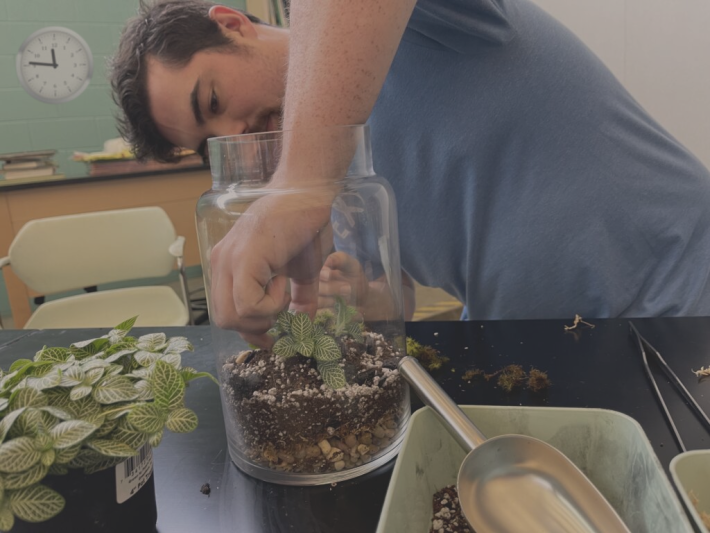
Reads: 11.46
